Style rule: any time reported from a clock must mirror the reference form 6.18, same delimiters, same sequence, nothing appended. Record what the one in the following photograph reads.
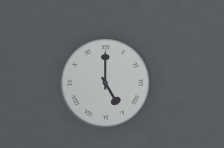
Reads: 5.00
